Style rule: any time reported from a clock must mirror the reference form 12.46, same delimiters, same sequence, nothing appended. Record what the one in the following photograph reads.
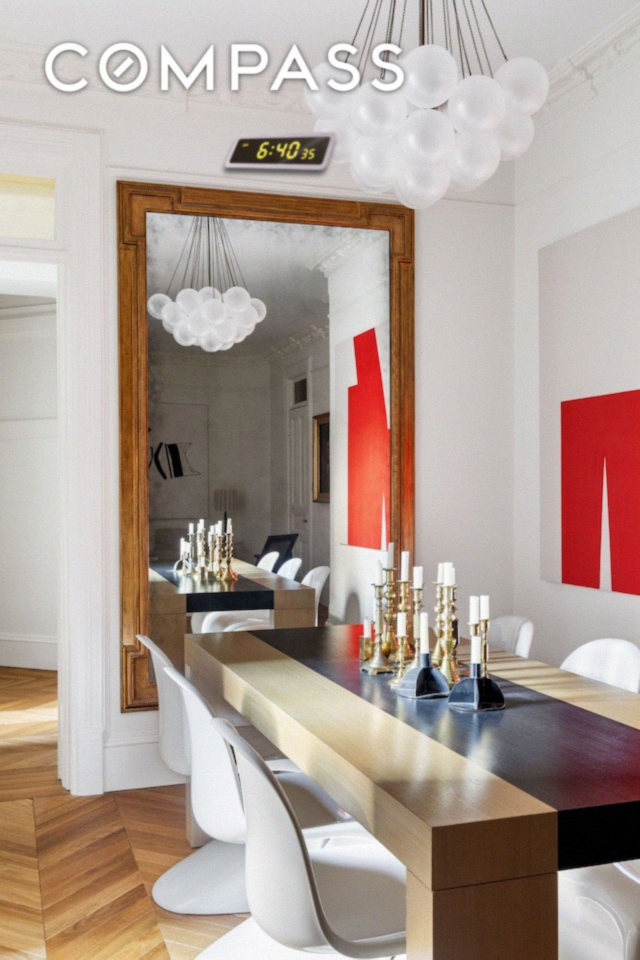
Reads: 6.40
